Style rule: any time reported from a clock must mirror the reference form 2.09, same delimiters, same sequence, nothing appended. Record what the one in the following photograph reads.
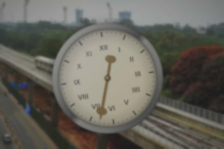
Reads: 12.33
